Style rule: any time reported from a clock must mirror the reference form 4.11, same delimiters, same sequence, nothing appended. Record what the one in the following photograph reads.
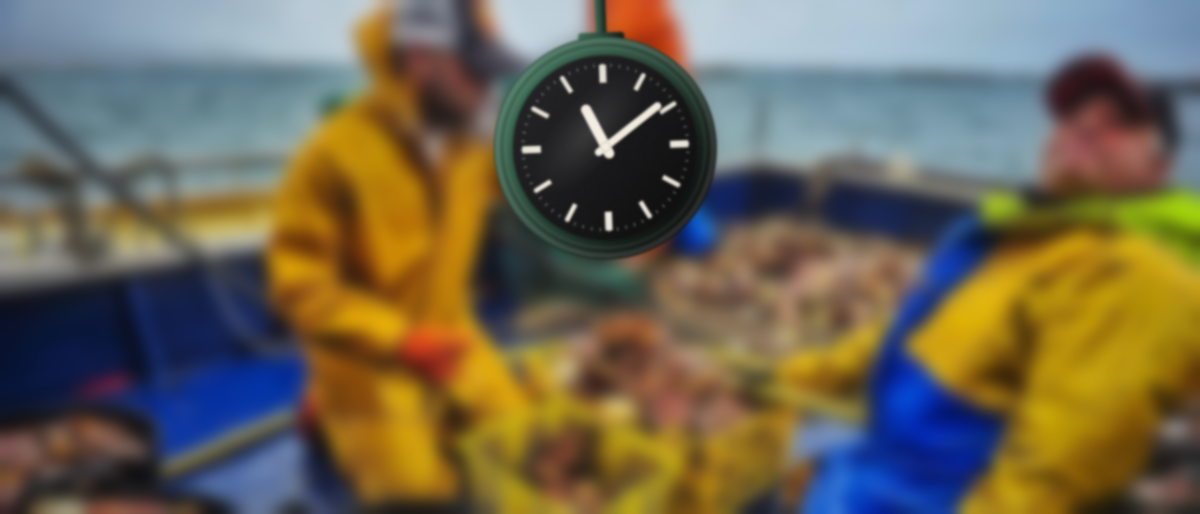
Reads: 11.09
